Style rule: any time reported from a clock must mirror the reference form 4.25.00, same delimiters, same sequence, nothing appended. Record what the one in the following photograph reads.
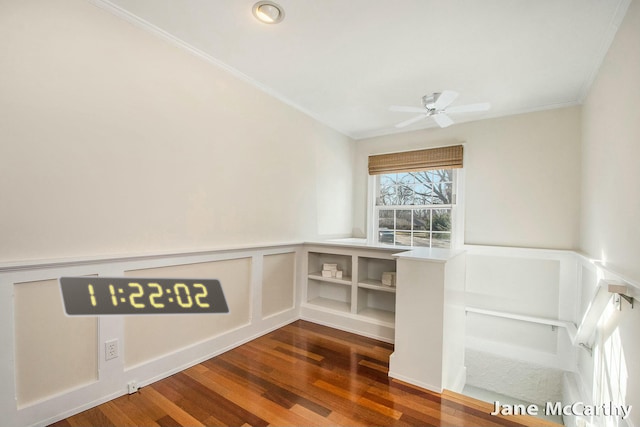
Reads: 11.22.02
